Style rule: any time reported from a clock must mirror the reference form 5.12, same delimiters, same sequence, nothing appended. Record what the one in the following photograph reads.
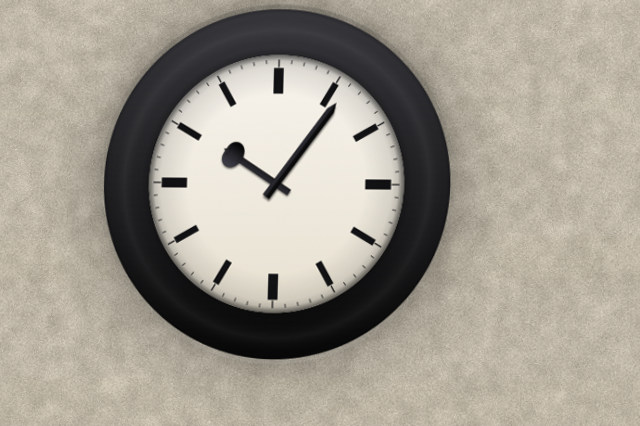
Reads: 10.06
